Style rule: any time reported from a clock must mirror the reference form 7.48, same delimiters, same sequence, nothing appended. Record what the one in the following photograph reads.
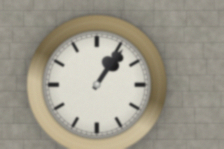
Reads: 1.06
